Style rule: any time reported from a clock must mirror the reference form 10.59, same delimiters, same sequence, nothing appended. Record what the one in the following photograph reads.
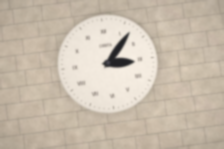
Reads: 3.07
